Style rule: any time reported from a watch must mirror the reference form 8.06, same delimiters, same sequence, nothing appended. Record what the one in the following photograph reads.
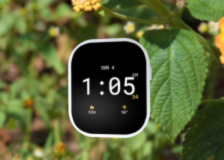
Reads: 1.05
